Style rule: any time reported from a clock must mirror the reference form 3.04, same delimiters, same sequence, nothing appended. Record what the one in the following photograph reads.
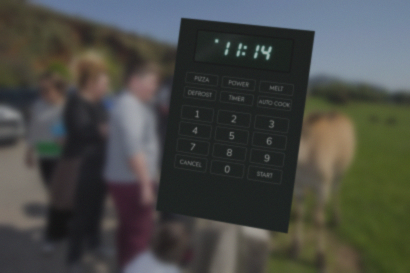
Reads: 11.14
